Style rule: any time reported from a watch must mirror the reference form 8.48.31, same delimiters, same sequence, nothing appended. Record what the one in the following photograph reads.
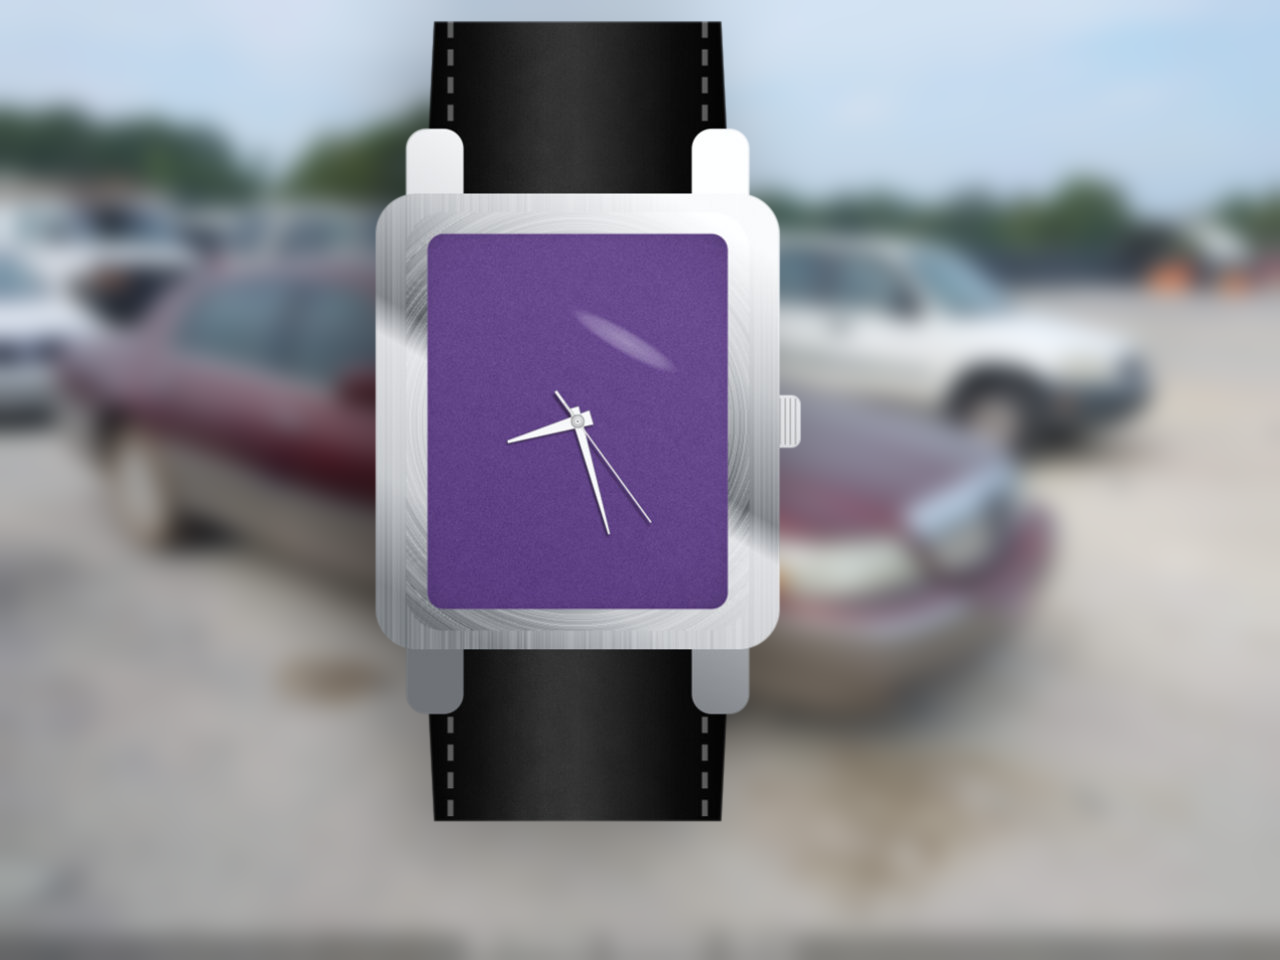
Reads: 8.27.24
